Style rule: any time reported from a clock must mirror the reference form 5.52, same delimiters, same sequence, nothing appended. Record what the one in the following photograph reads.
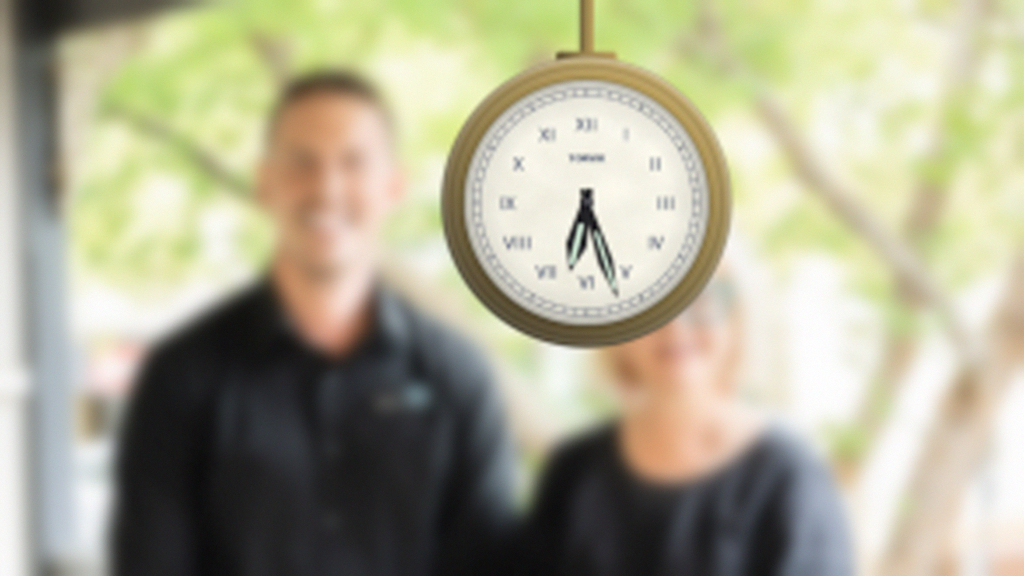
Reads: 6.27
